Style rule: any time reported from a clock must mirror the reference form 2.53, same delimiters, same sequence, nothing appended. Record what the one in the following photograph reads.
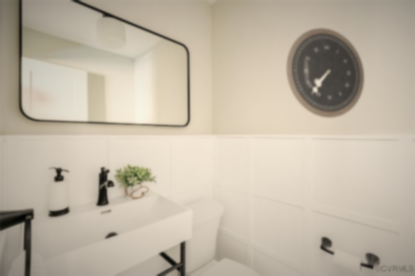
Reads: 7.37
